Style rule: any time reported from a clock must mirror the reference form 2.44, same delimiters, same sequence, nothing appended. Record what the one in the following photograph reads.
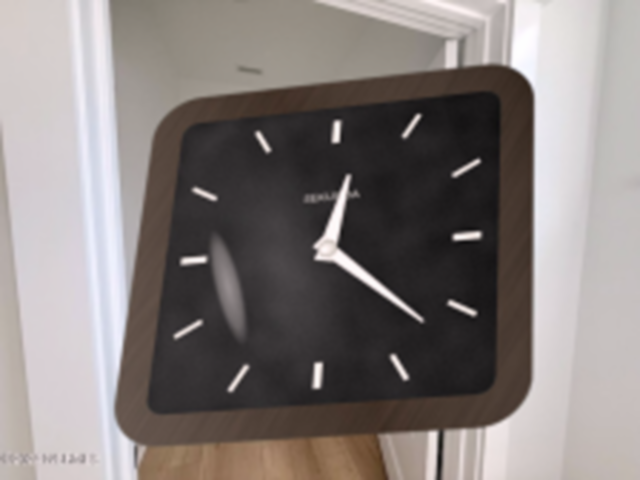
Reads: 12.22
